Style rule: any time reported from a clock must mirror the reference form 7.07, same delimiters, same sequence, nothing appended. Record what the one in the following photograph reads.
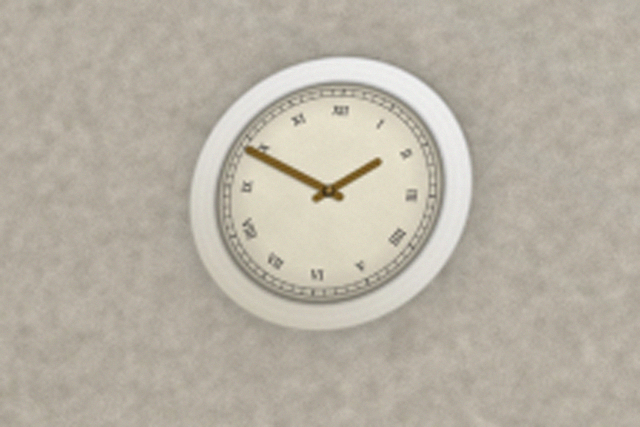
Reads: 1.49
